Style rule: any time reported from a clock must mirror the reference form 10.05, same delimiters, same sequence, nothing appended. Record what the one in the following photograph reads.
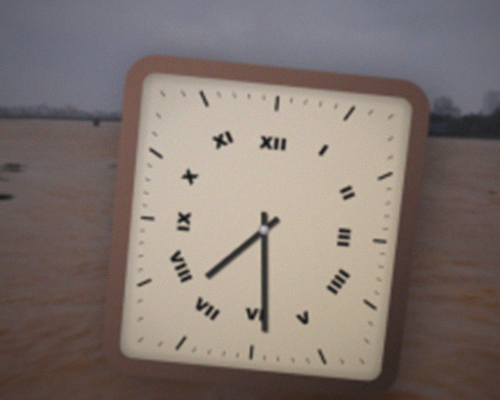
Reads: 7.29
